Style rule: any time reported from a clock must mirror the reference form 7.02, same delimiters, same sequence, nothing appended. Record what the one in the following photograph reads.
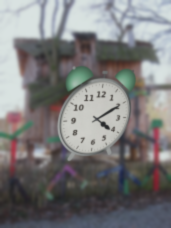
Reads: 4.10
